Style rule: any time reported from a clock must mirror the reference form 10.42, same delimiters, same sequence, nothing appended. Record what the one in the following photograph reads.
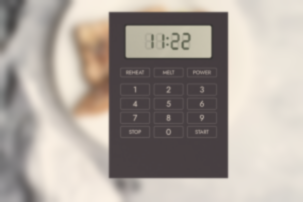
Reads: 11.22
